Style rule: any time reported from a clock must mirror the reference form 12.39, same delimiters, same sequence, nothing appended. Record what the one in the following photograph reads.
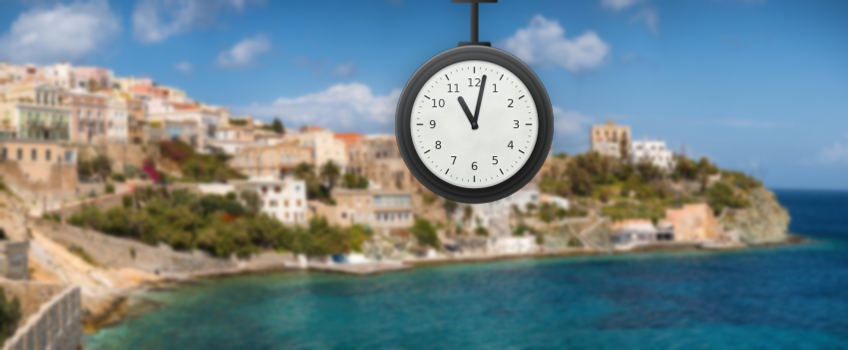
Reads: 11.02
